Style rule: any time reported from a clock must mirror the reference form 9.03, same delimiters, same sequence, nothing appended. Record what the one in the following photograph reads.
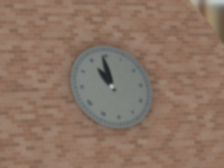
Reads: 10.59
